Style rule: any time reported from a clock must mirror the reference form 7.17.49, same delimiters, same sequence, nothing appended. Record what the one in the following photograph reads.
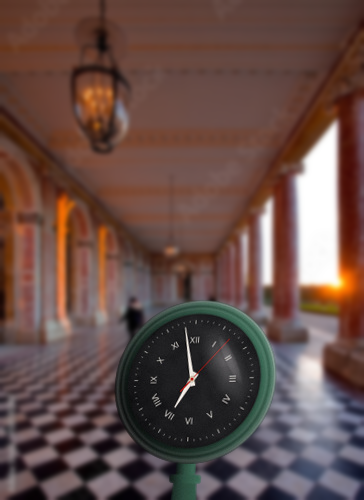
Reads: 6.58.07
